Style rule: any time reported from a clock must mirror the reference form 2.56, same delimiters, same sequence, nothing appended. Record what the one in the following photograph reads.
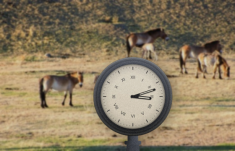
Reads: 3.12
